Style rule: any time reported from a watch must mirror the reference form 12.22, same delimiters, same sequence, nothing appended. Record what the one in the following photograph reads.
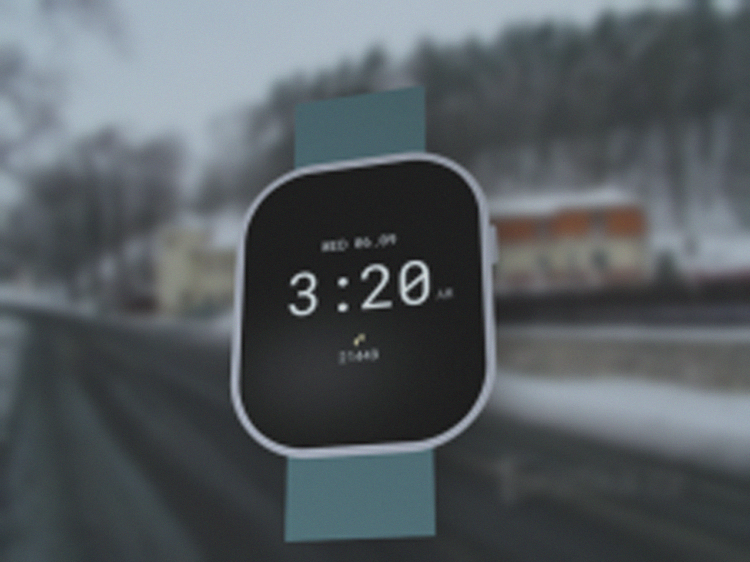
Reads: 3.20
